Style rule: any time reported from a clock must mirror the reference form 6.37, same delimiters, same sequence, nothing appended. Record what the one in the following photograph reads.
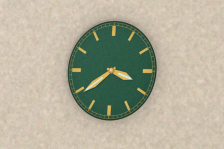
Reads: 3.39
